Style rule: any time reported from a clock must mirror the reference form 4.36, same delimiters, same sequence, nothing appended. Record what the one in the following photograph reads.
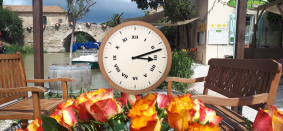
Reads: 3.12
